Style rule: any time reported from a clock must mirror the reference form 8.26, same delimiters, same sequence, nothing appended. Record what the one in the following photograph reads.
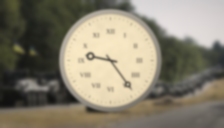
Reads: 9.24
